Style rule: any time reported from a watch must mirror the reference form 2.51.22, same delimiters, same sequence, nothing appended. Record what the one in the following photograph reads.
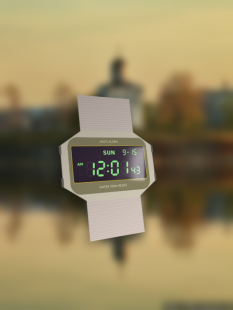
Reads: 12.01.43
